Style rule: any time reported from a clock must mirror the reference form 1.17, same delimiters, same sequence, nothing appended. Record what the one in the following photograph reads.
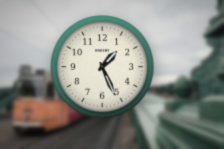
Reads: 1.26
